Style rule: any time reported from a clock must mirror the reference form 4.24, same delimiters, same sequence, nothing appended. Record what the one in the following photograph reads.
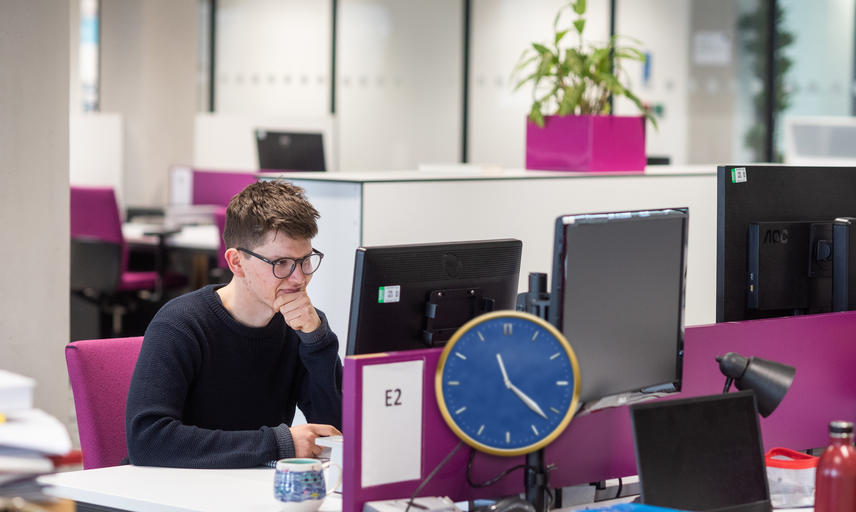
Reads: 11.22
